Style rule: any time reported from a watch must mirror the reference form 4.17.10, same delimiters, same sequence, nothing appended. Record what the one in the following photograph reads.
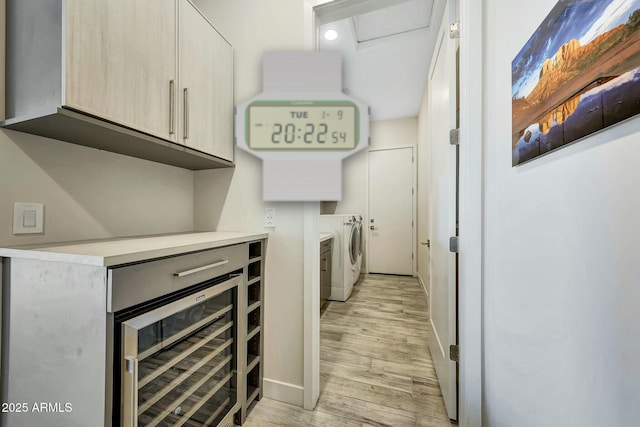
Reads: 20.22.54
